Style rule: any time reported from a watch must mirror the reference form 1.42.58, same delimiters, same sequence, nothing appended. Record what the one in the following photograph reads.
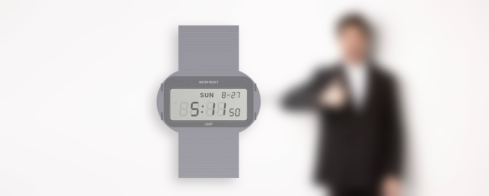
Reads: 5.11.50
